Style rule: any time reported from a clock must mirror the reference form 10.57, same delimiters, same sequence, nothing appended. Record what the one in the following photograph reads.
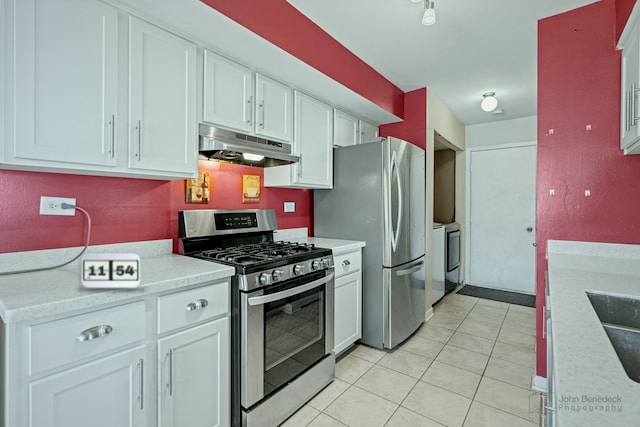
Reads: 11.54
